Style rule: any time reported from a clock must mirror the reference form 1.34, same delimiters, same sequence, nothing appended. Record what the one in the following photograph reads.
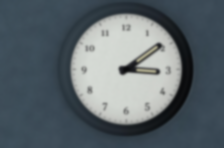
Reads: 3.09
